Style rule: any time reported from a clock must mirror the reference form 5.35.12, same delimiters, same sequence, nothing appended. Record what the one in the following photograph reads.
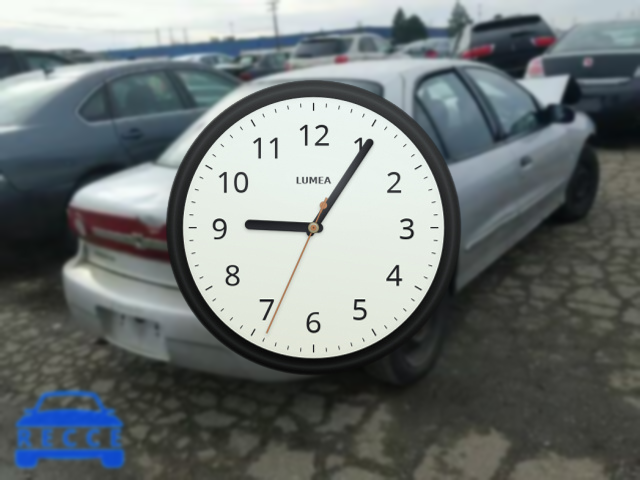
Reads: 9.05.34
